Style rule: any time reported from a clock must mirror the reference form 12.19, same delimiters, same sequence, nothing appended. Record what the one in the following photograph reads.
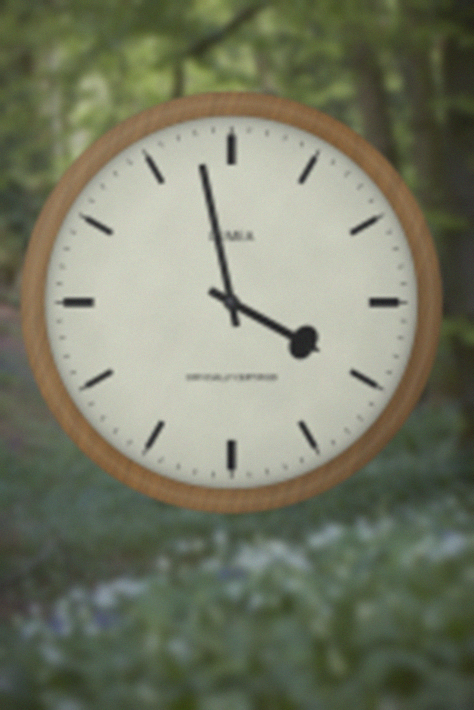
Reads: 3.58
